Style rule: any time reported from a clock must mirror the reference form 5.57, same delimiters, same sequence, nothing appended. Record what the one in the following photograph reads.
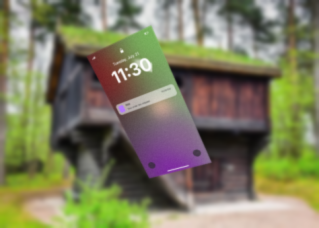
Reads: 11.30
